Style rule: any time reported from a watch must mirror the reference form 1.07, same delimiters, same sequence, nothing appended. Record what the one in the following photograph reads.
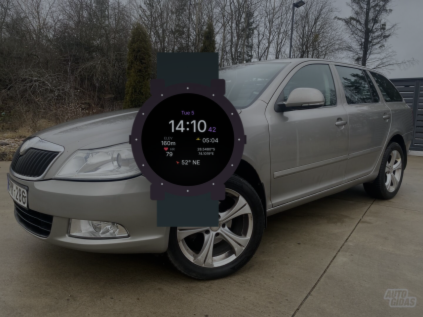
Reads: 14.10
